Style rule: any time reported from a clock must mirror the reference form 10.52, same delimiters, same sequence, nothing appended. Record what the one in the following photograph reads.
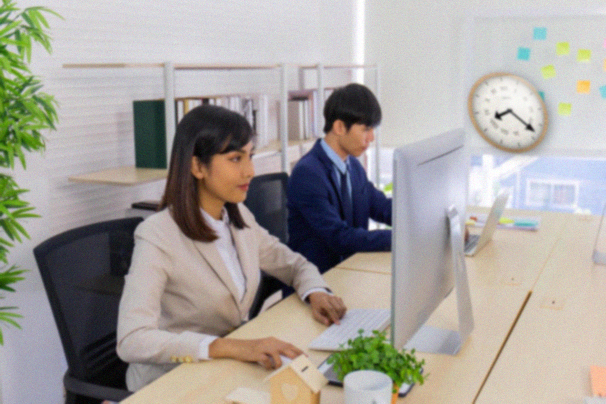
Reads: 8.23
